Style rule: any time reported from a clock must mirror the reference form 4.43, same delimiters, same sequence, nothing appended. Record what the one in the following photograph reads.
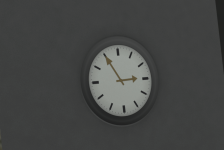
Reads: 2.55
